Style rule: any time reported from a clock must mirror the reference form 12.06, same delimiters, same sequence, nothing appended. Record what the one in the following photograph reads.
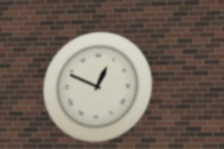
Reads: 12.49
